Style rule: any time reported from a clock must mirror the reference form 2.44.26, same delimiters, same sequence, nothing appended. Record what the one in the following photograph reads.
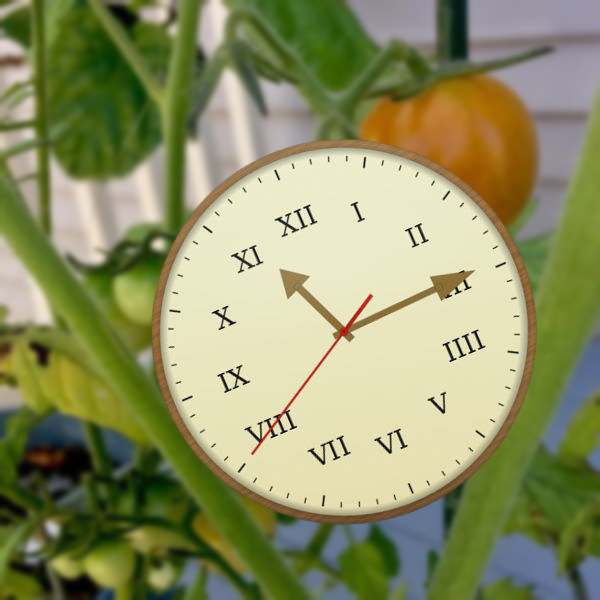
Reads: 11.14.40
